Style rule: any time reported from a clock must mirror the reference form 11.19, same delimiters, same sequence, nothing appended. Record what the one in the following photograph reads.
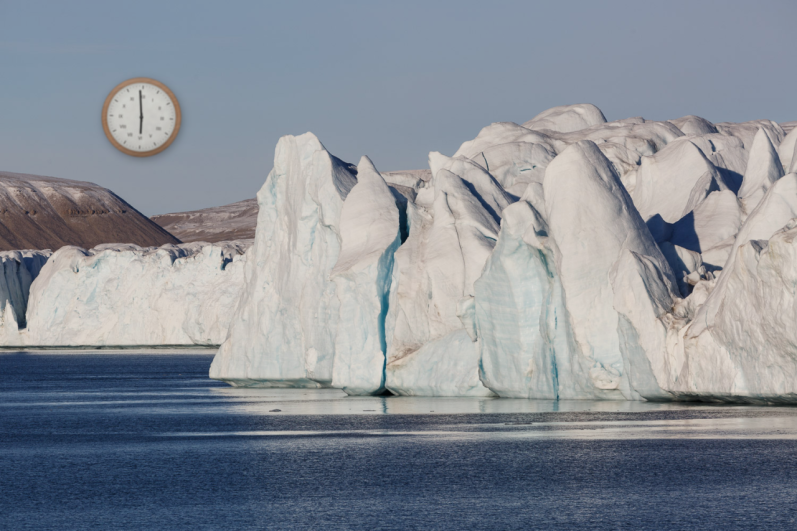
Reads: 5.59
